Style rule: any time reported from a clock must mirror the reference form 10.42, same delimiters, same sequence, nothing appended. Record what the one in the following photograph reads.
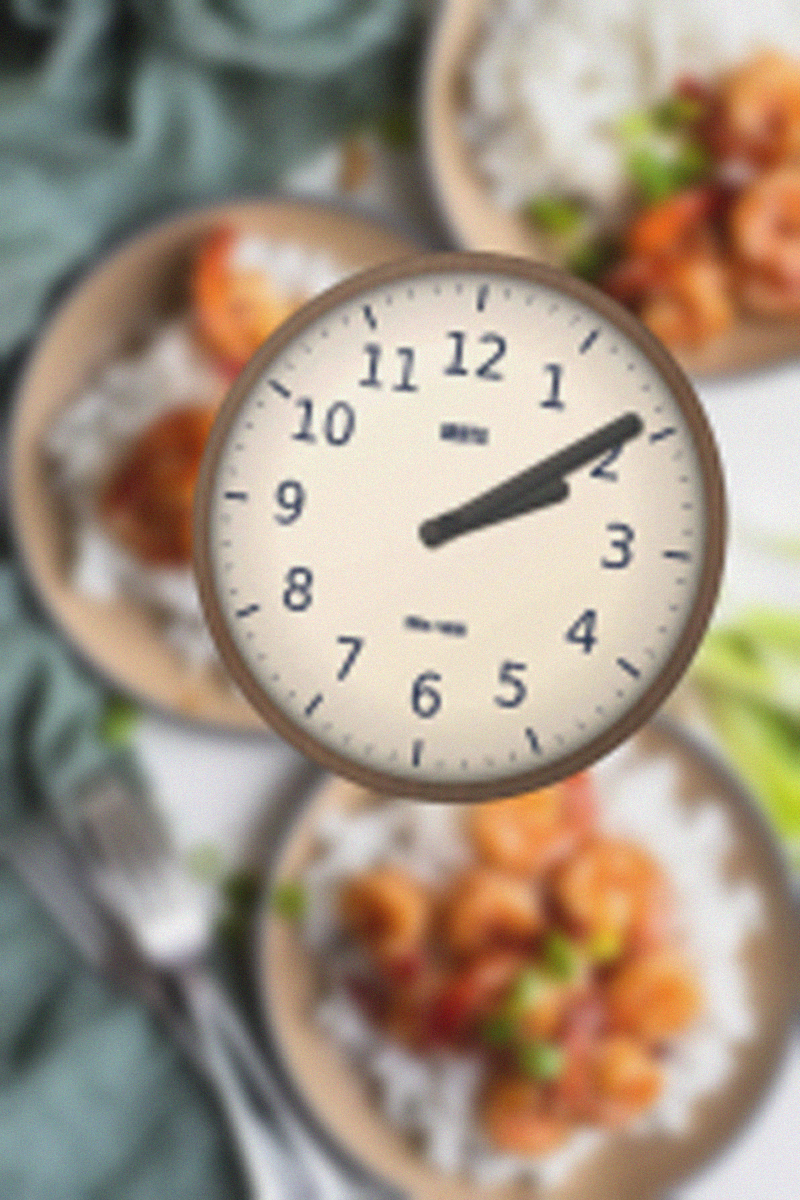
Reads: 2.09
